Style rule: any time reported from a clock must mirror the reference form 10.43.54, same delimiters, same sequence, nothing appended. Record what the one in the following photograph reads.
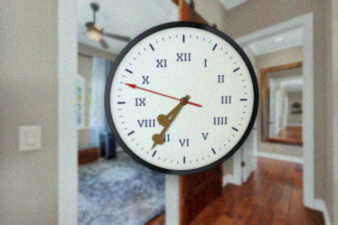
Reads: 7.35.48
